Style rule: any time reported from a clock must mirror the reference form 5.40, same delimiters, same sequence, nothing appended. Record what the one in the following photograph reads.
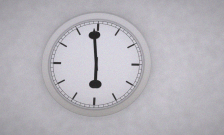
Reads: 5.59
